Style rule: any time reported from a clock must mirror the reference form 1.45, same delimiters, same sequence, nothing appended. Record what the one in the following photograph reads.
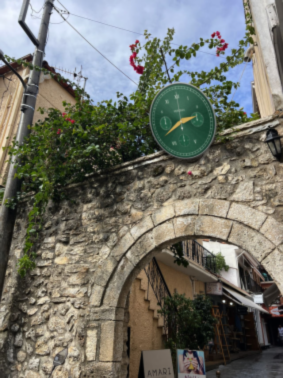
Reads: 2.40
